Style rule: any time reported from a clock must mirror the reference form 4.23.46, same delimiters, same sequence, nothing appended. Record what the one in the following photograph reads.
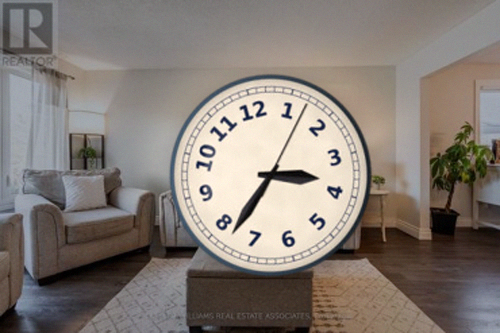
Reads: 3.38.07
